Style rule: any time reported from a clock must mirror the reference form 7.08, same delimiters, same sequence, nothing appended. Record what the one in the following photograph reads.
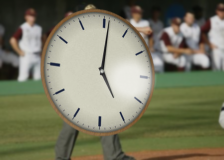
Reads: 5.01
